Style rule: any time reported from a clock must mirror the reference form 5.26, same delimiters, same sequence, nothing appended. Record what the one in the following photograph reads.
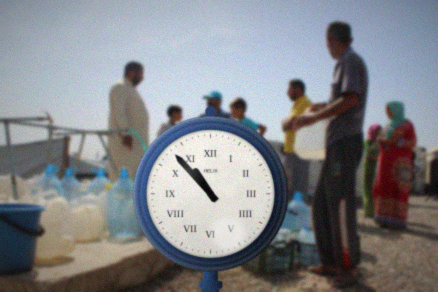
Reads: 10.53
